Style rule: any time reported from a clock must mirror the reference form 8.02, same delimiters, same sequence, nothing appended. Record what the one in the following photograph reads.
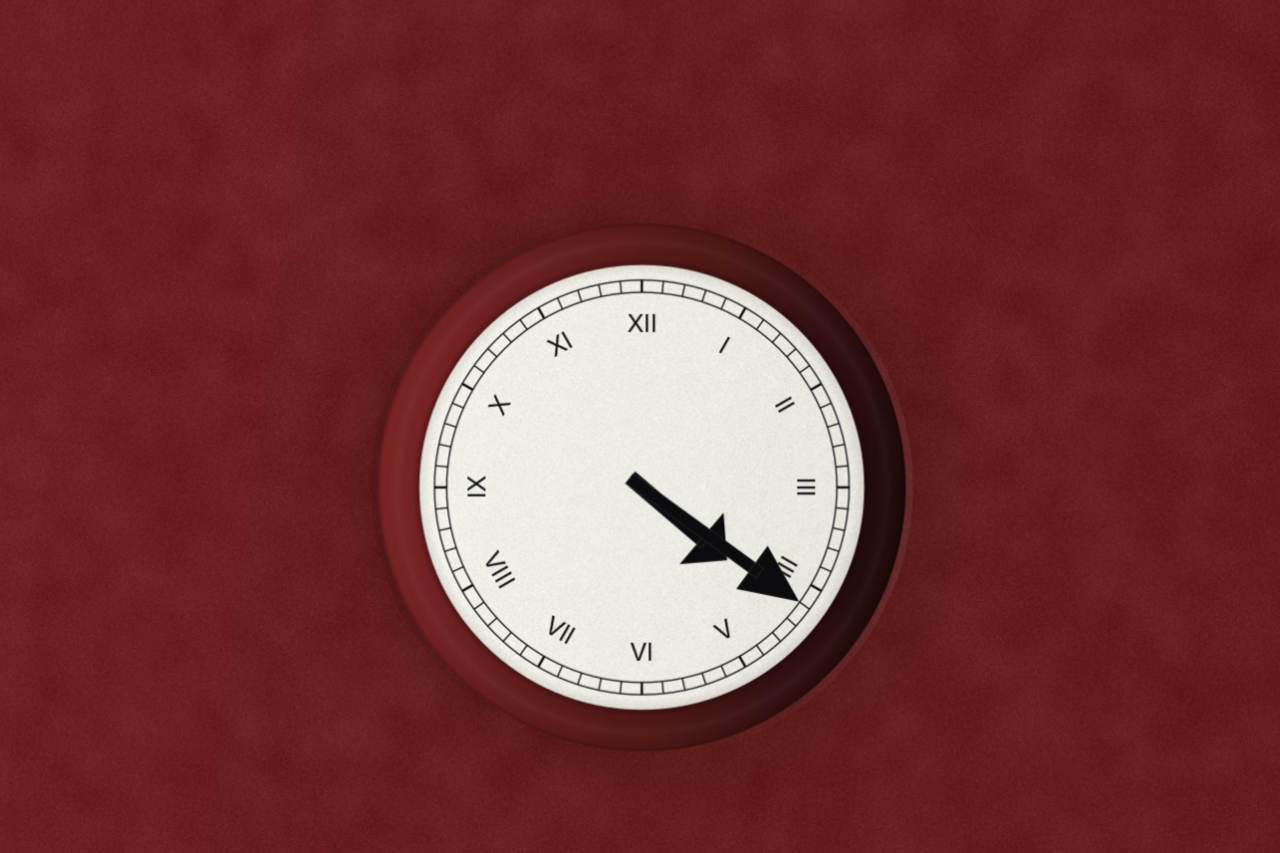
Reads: 4.21
